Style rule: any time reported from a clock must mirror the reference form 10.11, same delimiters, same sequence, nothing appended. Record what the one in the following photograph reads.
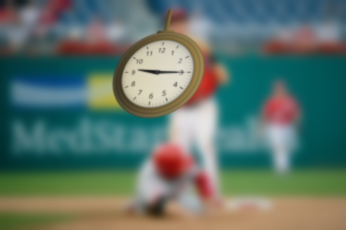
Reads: 9.15
